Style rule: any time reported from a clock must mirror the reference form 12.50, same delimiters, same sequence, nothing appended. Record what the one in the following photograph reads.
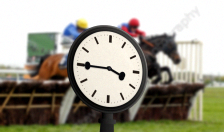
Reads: 3.45
